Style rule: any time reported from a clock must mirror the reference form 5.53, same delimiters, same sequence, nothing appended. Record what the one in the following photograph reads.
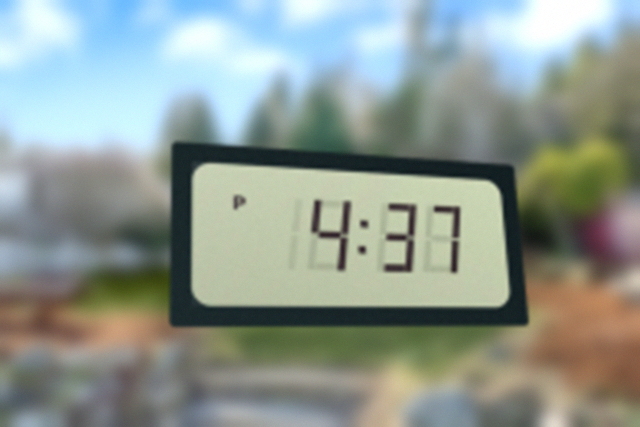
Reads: 4.37
